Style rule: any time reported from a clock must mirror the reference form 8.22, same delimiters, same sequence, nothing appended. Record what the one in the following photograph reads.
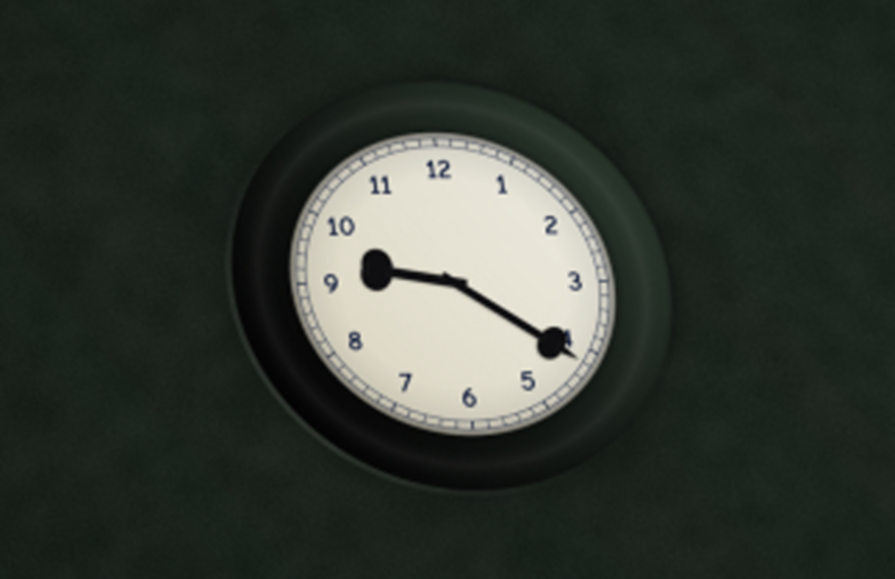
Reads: 9.21
